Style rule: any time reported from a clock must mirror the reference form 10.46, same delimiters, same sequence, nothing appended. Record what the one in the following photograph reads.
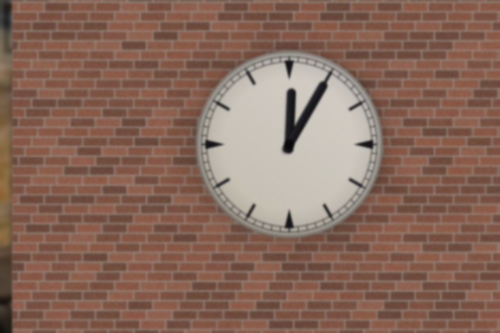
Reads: 12.05
